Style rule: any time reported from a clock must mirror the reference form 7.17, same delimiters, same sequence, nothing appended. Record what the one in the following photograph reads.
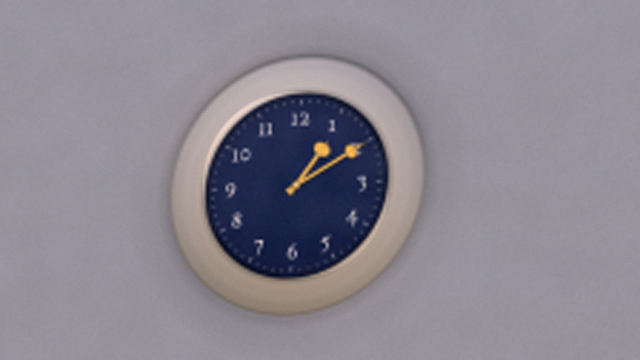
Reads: 1.10
